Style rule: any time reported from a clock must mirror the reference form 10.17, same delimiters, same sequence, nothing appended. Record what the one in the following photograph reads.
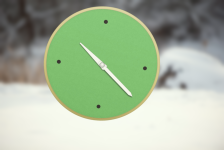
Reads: 10.22
